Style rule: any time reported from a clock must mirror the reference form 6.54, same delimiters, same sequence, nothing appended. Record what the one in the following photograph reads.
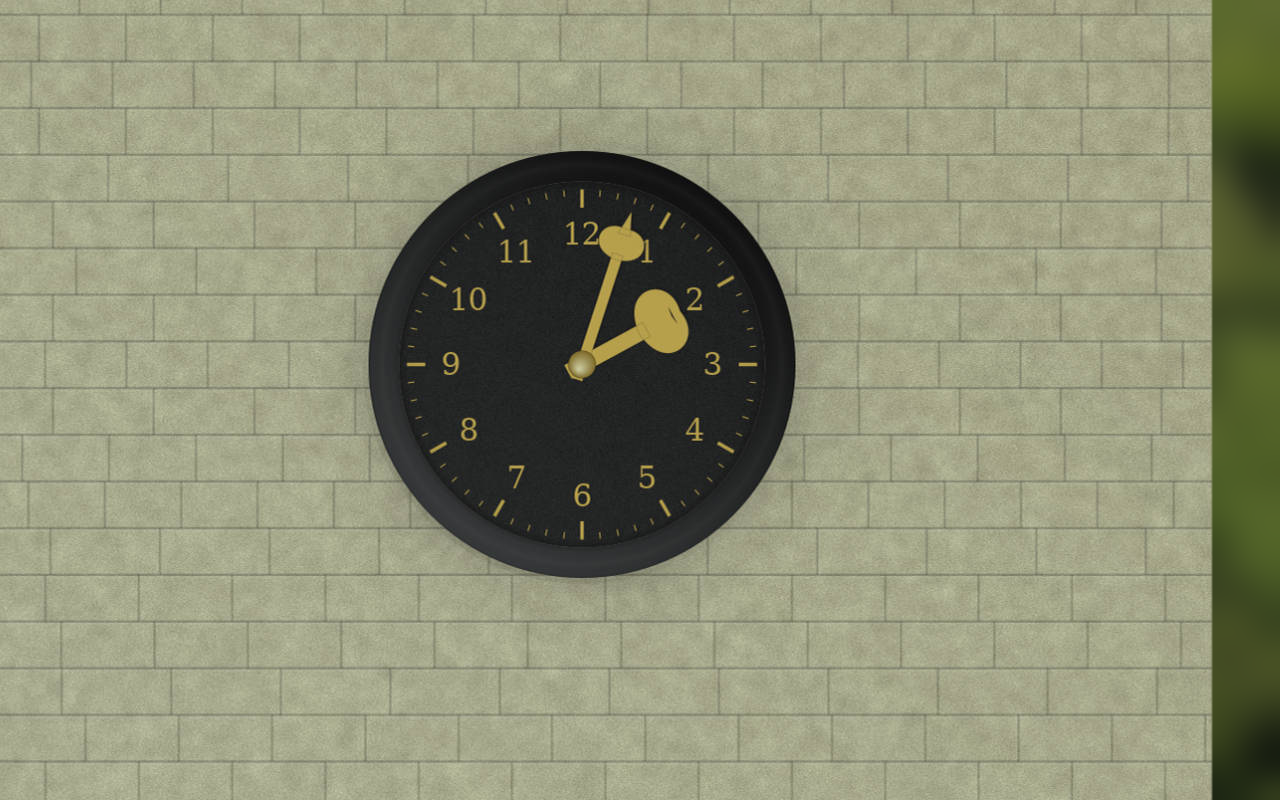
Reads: 2.03
